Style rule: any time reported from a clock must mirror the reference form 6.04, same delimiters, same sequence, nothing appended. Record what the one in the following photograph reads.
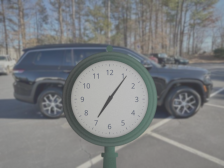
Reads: 7.06
